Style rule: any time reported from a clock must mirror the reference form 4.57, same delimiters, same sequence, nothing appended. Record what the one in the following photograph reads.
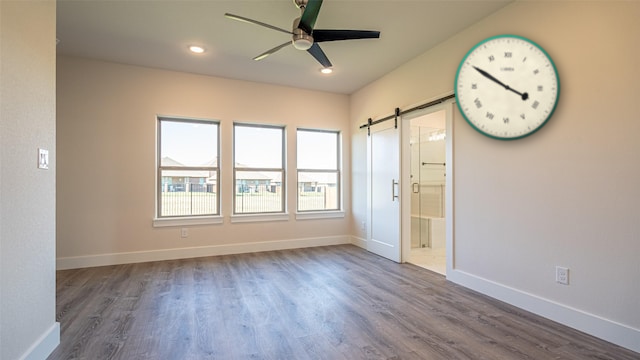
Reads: 3.50
